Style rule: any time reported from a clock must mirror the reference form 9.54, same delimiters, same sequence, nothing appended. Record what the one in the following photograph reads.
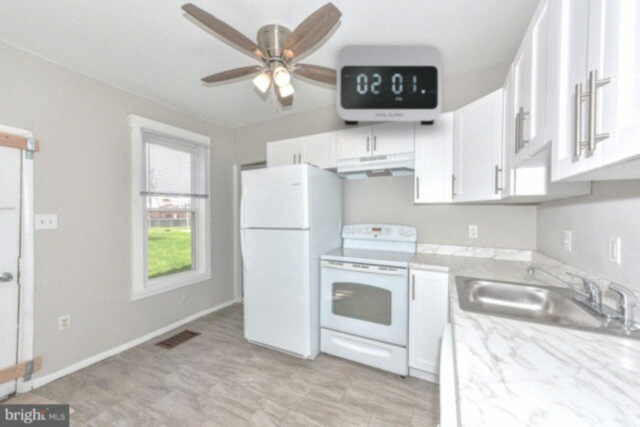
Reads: 2.01
